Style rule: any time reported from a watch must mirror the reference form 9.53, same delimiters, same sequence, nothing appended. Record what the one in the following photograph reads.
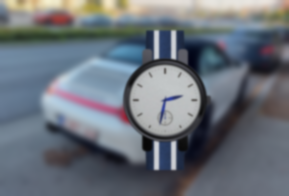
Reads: 2.32
